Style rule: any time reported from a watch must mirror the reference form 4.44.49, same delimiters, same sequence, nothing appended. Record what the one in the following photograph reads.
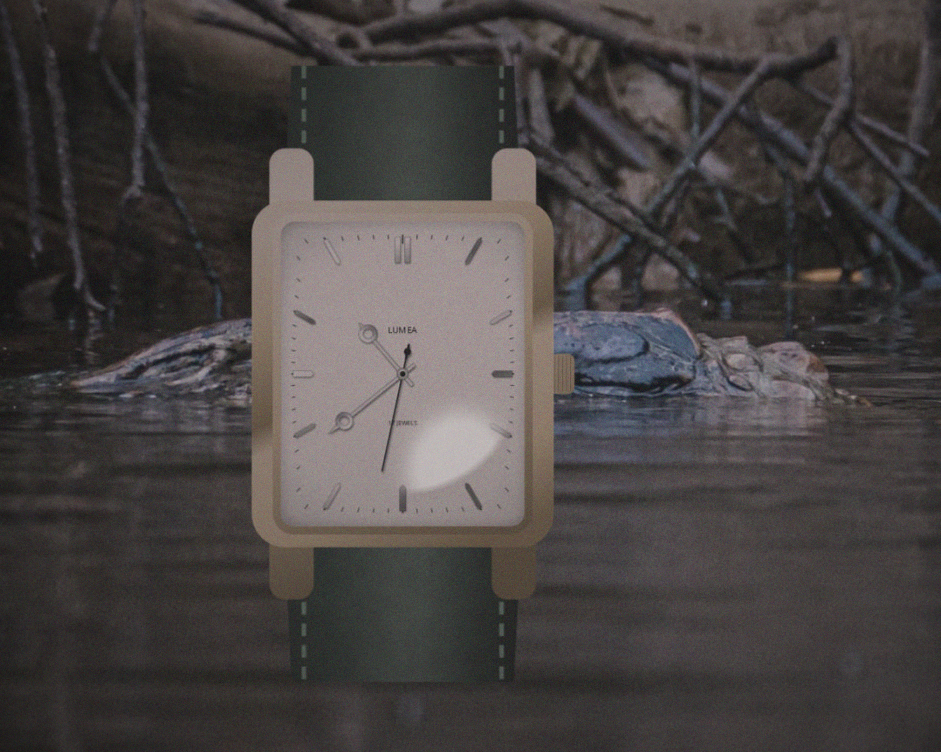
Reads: 10.38.32
